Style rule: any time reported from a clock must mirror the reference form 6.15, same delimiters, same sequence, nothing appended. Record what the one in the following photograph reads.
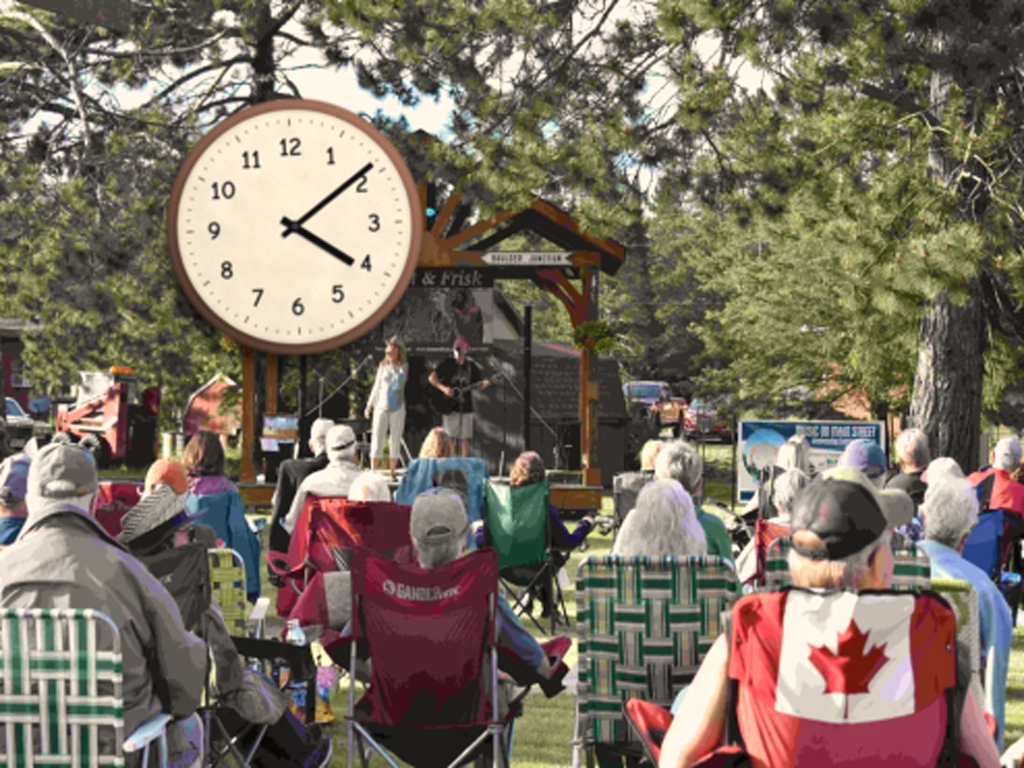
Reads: 4.09
